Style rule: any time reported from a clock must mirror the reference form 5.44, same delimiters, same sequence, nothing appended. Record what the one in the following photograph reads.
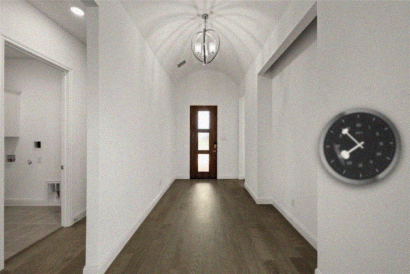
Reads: 7.53
